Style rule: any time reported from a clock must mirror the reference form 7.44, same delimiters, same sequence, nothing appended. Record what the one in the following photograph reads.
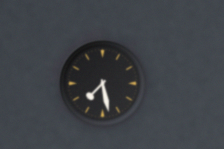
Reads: 7.28
